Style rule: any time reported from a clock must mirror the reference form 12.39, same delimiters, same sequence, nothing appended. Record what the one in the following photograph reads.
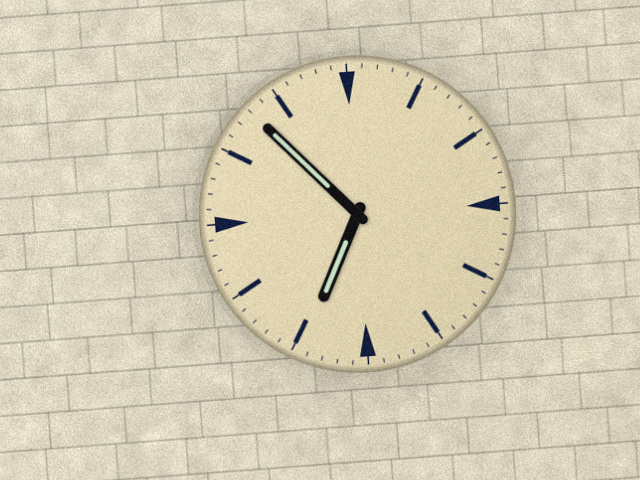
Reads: 6.53
